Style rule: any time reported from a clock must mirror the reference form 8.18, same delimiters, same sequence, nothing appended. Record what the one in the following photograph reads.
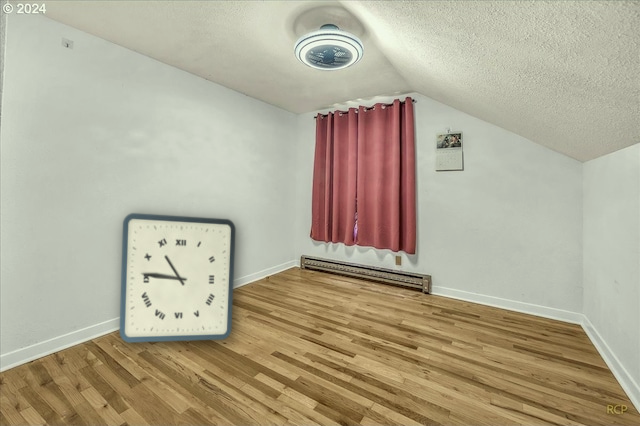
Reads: 10.46
